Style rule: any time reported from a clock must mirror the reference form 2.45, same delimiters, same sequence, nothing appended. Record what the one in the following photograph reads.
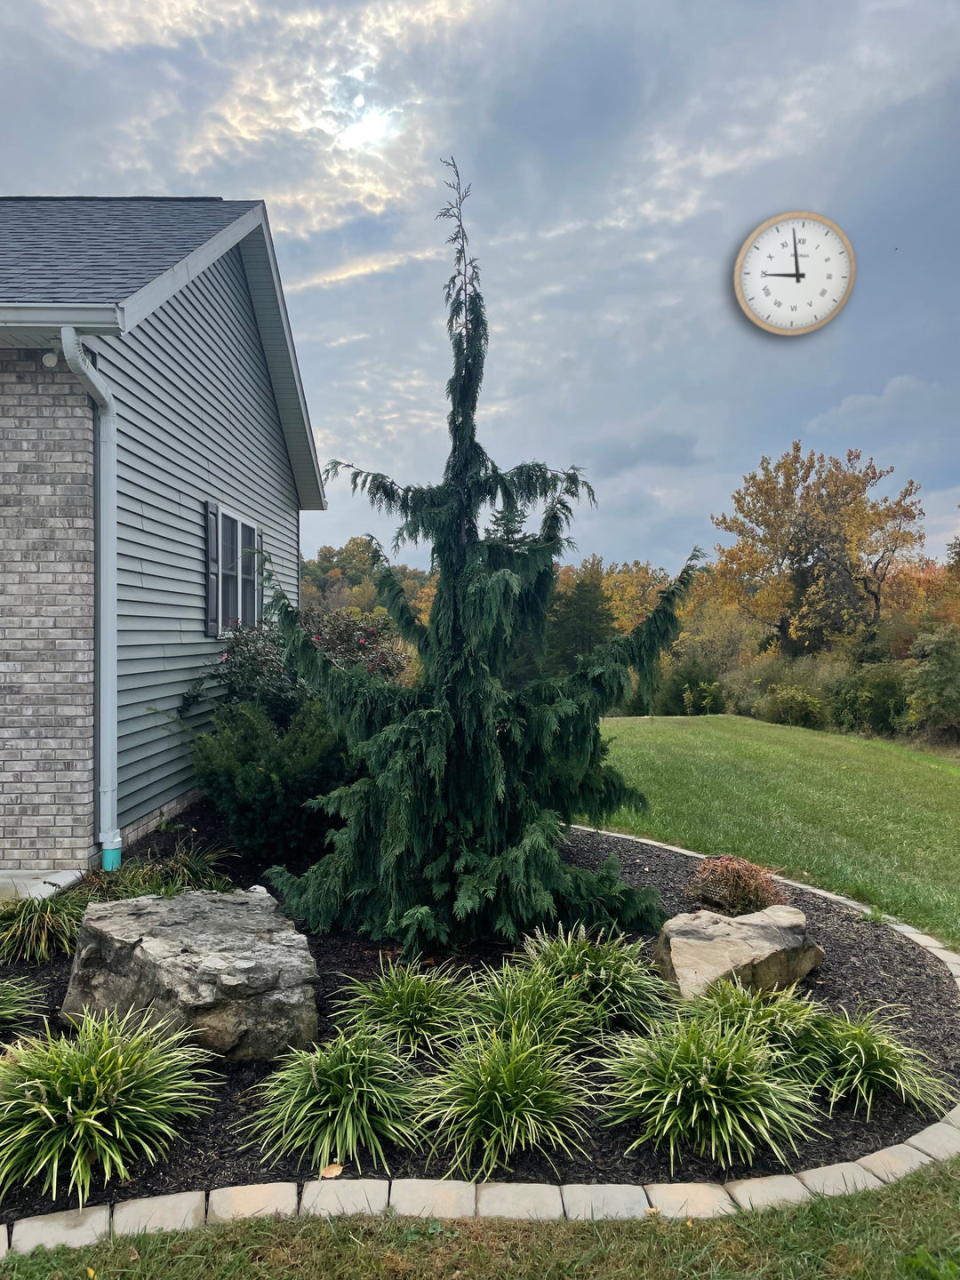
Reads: 8.58
